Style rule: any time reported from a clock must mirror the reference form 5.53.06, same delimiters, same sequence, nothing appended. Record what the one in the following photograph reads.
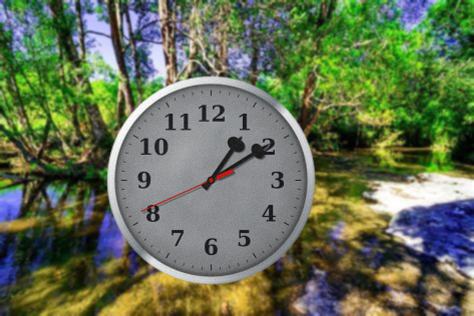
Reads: 1.09.41
